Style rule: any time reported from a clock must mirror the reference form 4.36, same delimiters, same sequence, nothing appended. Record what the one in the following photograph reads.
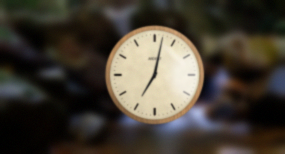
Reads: 7.02
